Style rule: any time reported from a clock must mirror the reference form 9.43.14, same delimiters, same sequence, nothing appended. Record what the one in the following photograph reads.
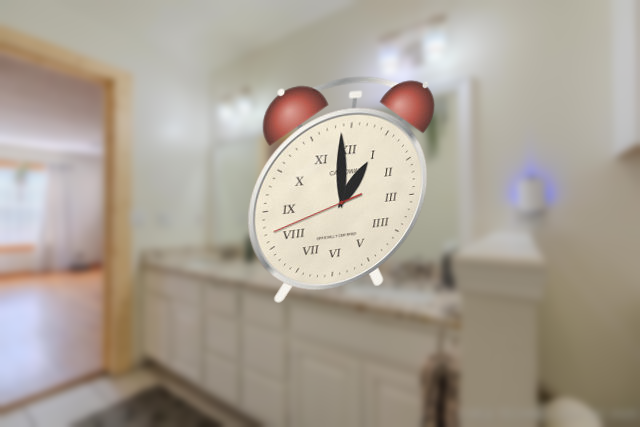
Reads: 12.58.42
